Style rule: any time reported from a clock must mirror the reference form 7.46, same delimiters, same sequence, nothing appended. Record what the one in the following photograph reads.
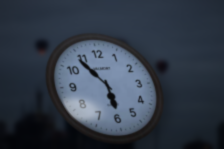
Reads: 5.54
